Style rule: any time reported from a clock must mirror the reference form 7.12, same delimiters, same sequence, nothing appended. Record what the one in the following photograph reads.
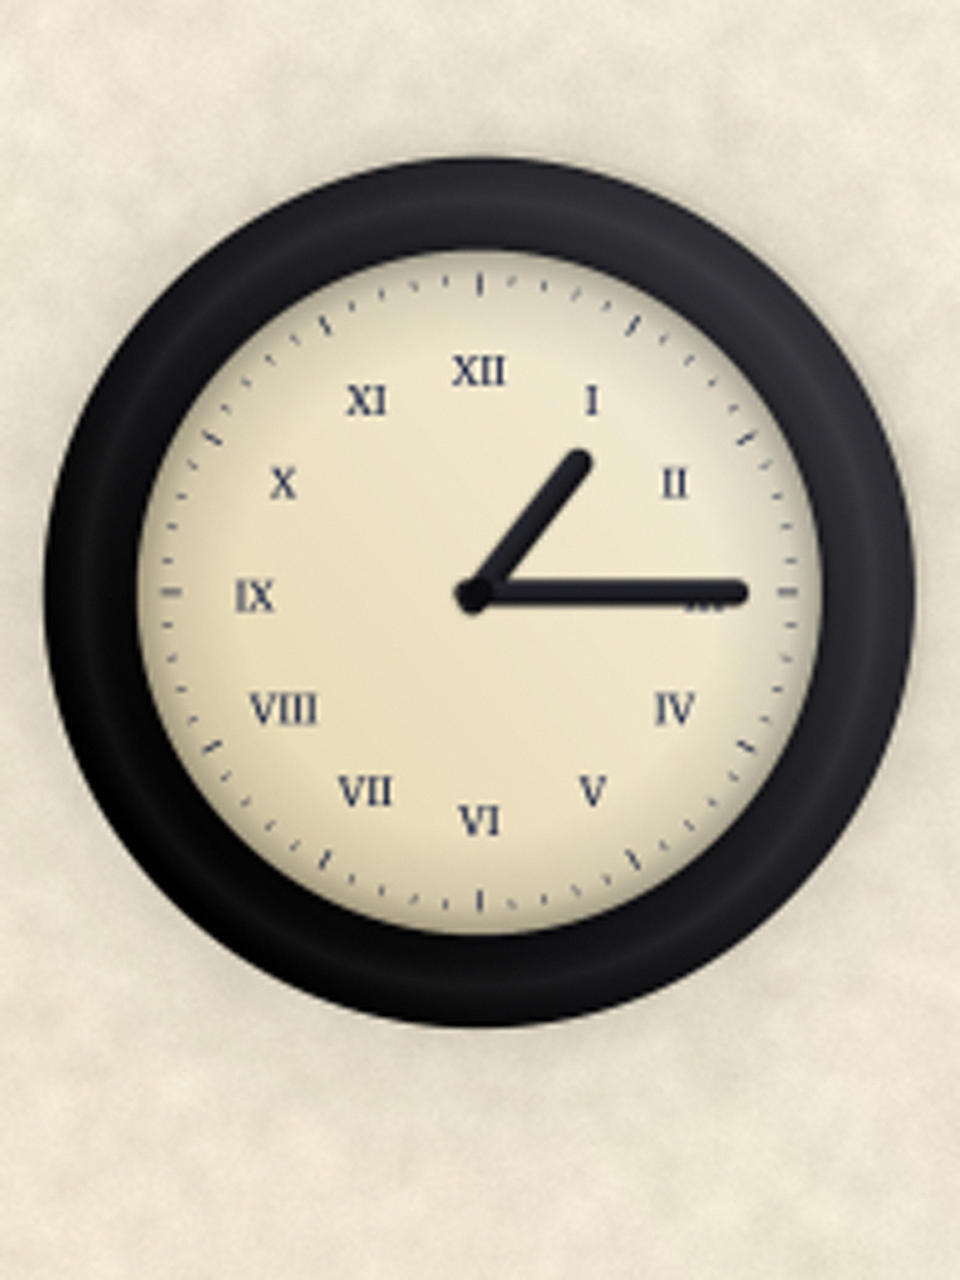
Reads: 1.15
